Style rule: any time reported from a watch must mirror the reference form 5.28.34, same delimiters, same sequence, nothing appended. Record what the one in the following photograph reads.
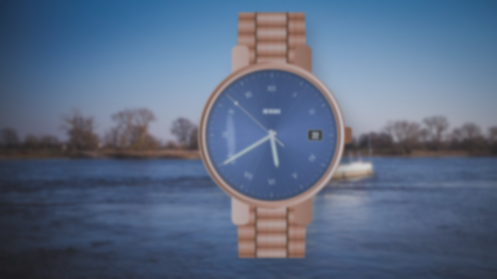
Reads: 5.39.52
